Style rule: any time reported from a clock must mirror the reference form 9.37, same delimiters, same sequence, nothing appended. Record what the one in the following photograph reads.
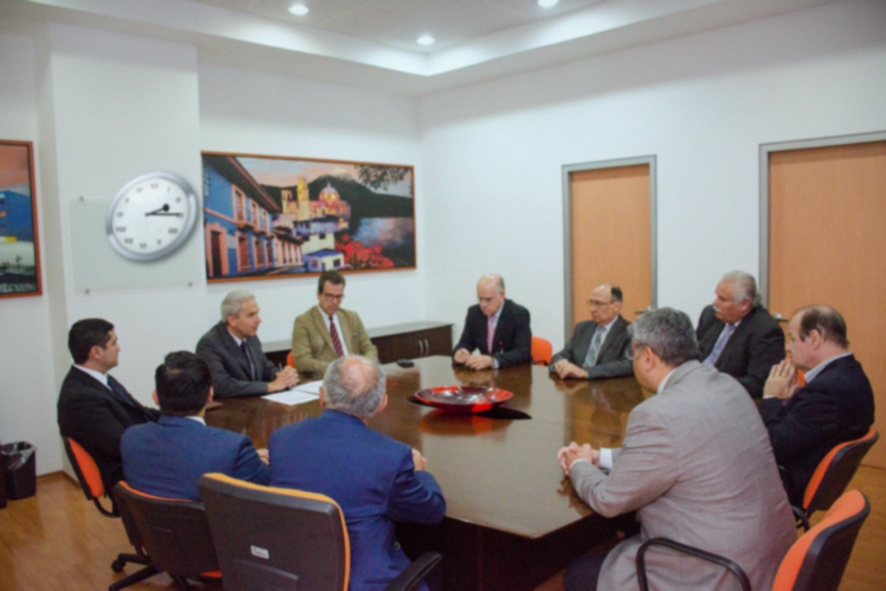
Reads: 2.15
